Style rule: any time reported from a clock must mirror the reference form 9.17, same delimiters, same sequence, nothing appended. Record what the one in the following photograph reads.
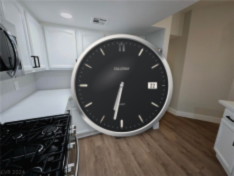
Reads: 6.32
